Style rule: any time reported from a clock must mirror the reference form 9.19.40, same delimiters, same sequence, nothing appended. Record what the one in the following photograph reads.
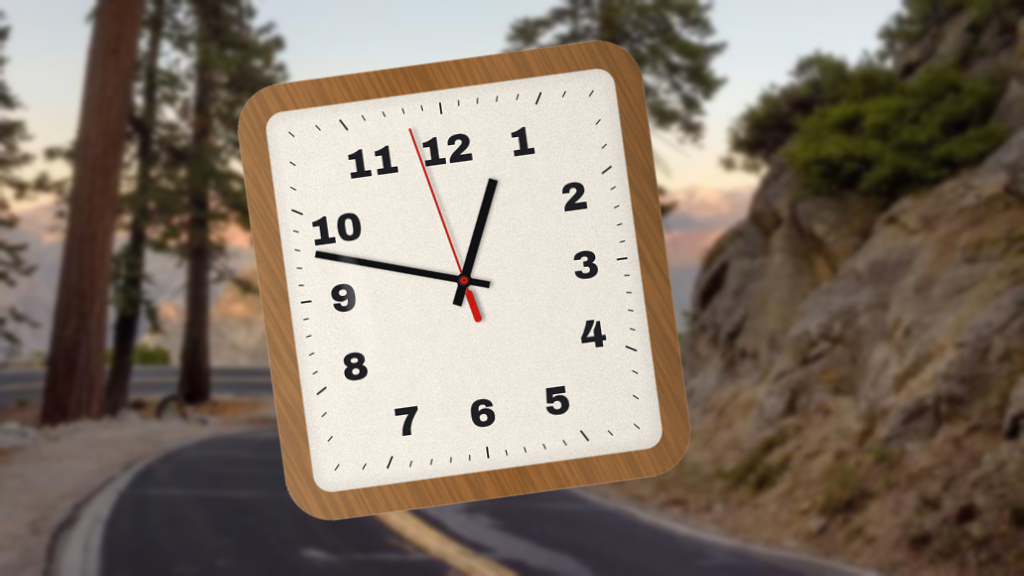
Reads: 12.47.58
